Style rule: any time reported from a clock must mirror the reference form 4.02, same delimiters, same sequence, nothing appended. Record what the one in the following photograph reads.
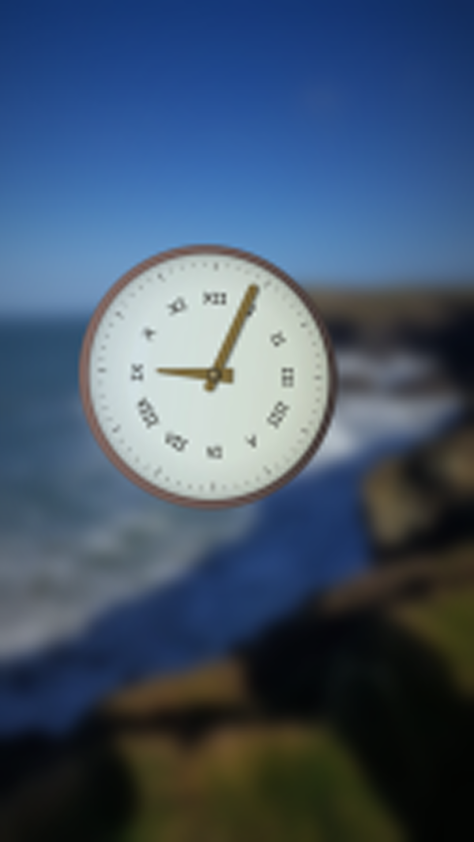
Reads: 9.04
